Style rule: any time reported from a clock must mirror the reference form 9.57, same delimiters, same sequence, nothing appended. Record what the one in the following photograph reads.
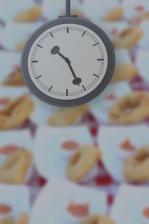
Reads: 10.26
